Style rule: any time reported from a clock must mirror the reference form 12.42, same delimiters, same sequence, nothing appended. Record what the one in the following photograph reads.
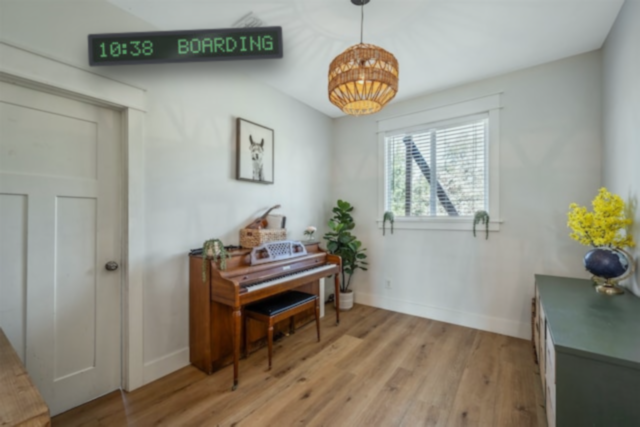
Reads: 10.38
